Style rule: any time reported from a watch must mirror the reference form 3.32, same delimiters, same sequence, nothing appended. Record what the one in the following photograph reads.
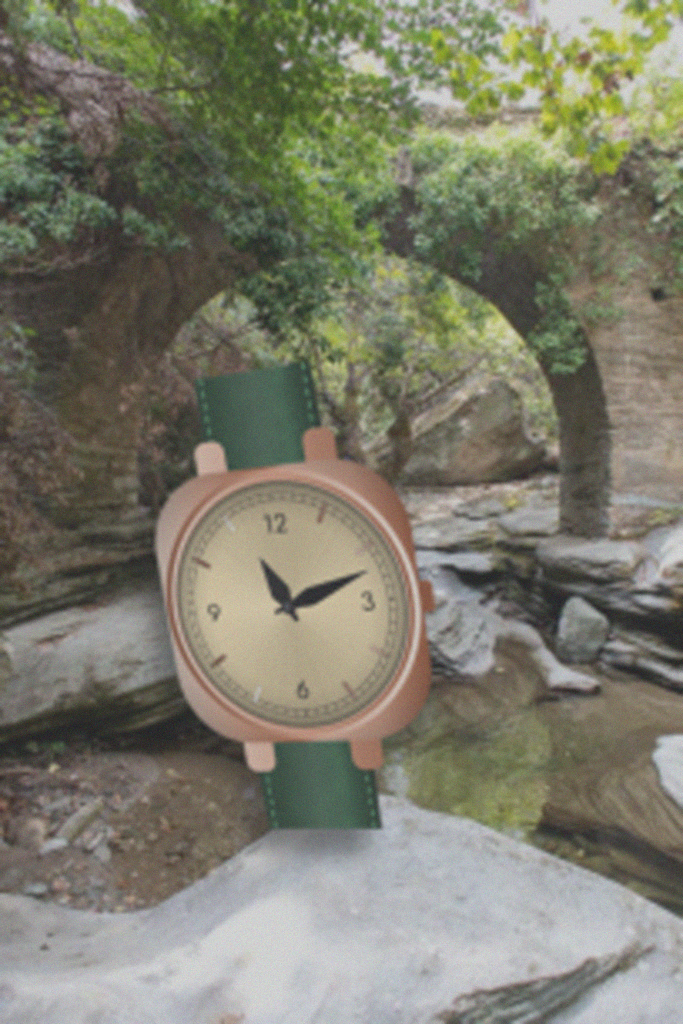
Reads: 11.12
